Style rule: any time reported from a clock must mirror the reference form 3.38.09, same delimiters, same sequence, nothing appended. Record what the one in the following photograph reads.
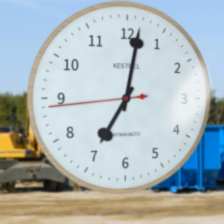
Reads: 7.01.44
